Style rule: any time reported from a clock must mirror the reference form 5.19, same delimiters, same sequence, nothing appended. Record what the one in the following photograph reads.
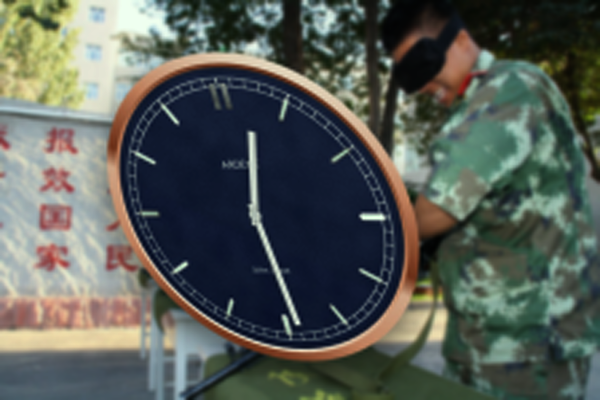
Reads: 12.29
